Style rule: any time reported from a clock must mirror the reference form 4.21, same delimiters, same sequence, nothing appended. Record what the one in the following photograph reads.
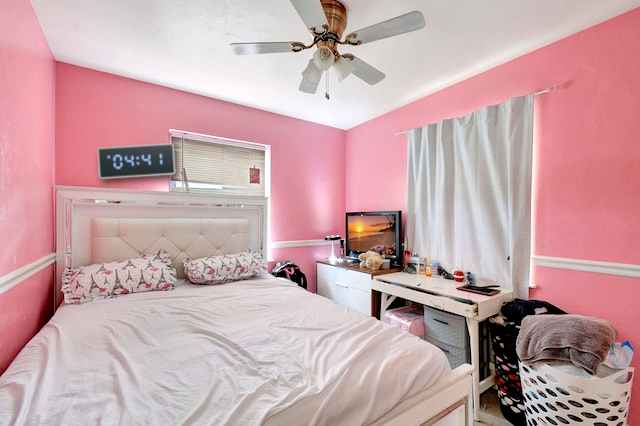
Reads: 4.41
